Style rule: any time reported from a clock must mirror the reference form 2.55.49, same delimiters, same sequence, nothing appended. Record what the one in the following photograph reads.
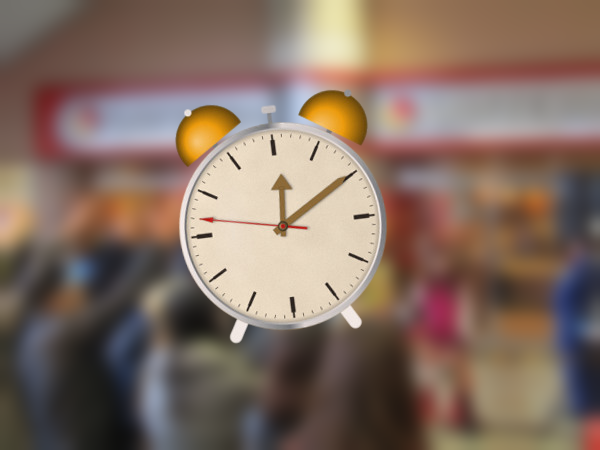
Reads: 12.09.47
